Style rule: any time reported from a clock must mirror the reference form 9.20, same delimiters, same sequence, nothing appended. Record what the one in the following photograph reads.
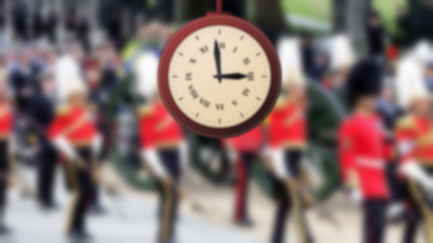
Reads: 2.59
